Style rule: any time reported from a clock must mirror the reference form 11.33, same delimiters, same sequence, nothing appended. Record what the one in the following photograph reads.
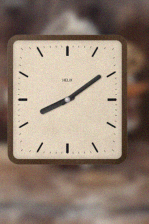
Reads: 8.09
